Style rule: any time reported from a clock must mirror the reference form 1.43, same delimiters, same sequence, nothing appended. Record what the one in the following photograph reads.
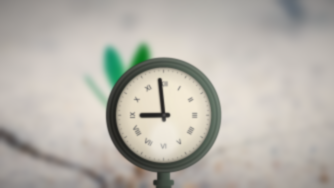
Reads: 8.59
